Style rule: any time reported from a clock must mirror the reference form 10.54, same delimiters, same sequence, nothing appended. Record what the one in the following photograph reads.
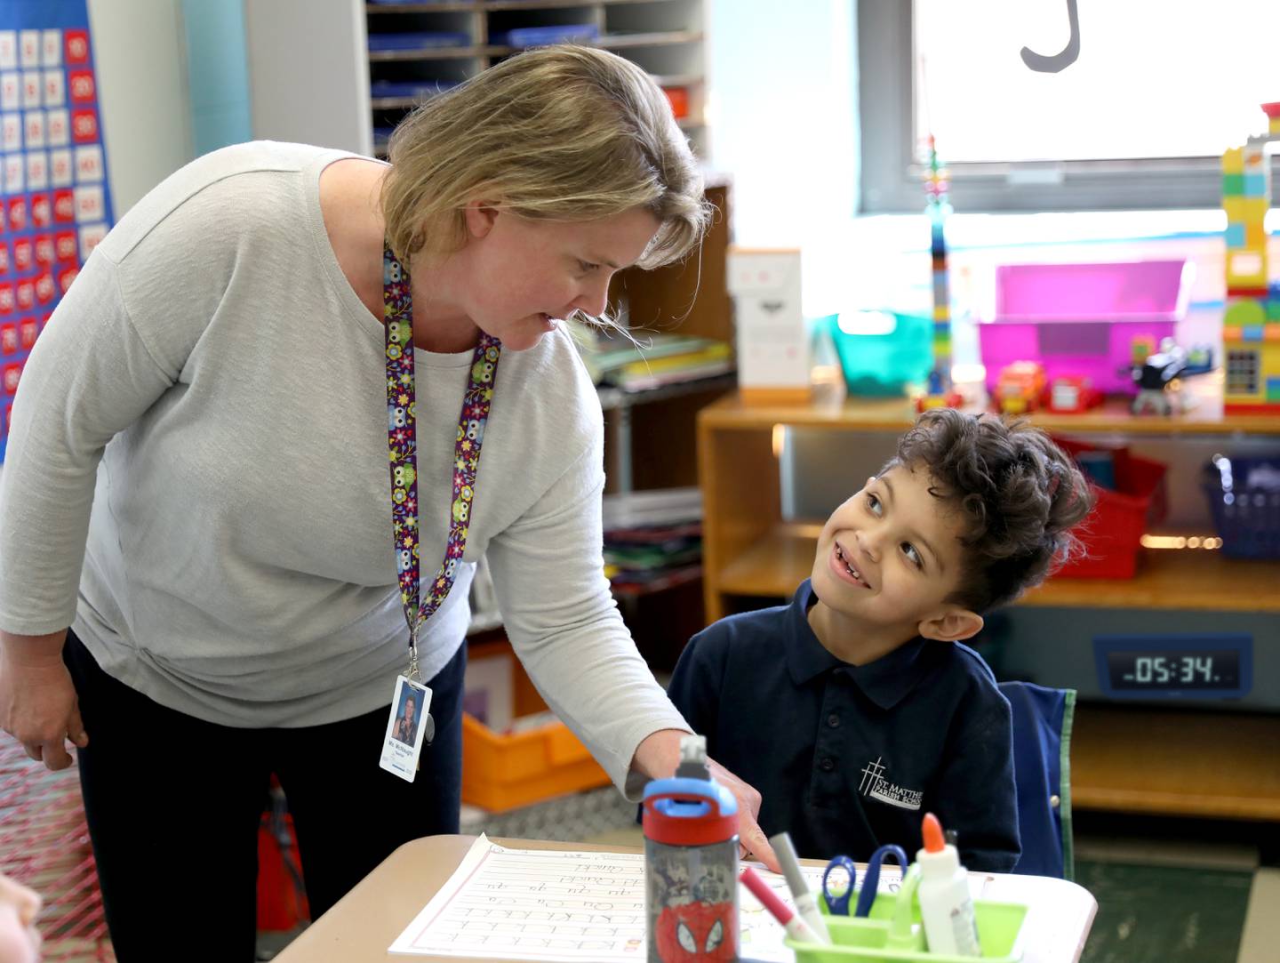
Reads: 5.34
